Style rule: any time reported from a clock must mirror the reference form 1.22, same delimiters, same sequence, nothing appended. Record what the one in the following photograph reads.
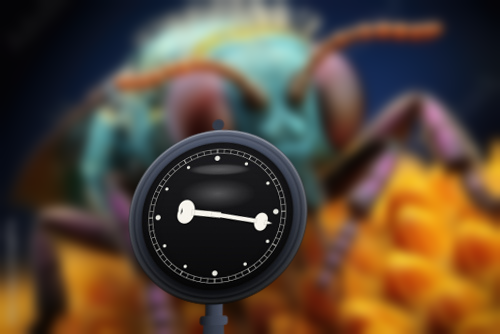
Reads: 9.17
